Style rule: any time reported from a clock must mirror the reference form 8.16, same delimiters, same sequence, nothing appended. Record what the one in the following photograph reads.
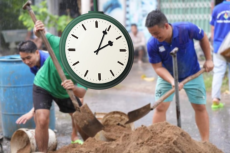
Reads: 2.04
